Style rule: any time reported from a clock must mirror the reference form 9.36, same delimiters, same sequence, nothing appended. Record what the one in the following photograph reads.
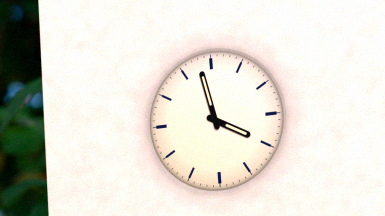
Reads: 3.58
